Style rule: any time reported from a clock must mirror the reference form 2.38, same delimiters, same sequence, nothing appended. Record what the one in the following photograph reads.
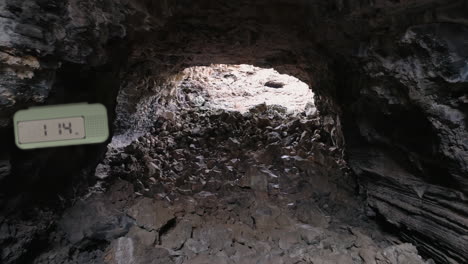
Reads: 1.14
